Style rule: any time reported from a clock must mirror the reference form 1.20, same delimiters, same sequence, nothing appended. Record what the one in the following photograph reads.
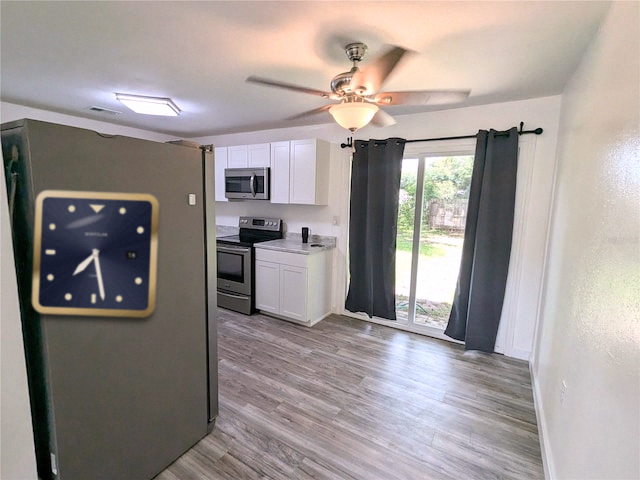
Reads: 7.28
